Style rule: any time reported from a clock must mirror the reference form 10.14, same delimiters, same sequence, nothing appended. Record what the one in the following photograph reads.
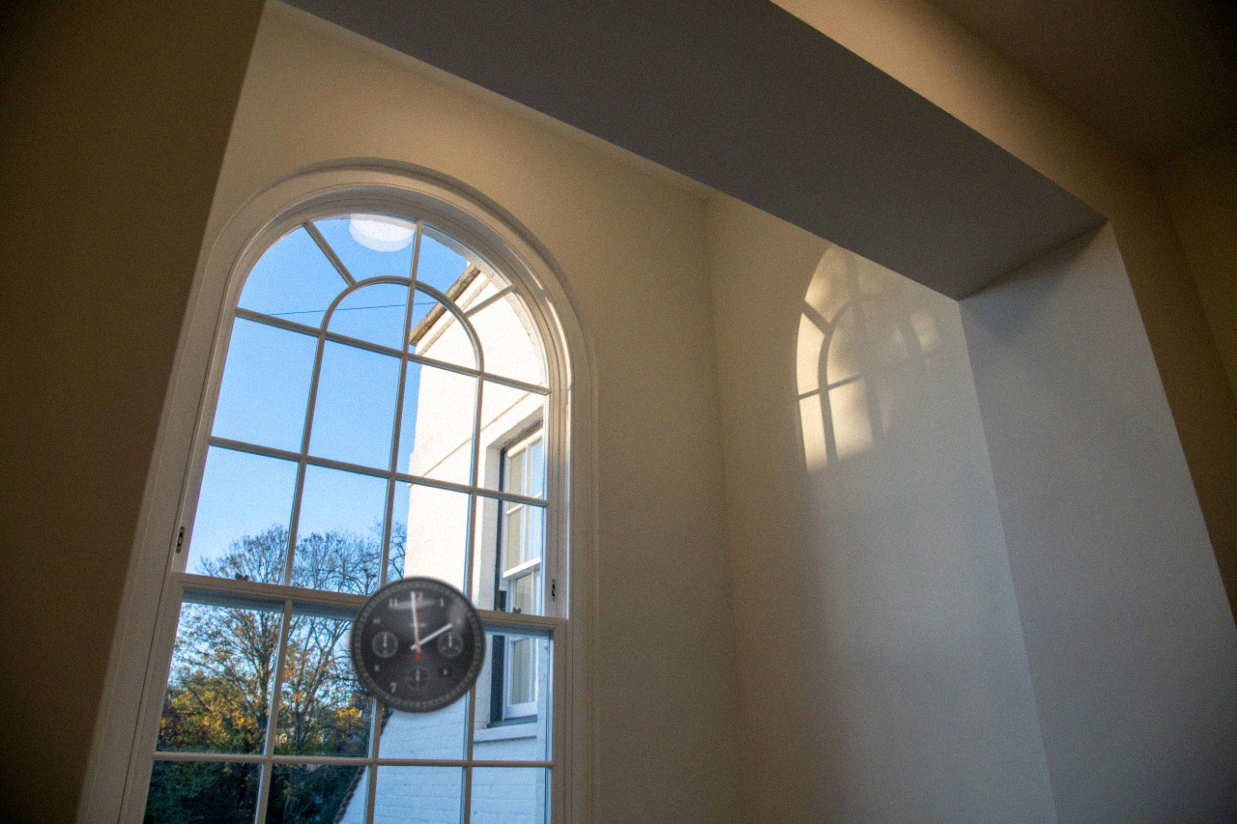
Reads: 1.59
